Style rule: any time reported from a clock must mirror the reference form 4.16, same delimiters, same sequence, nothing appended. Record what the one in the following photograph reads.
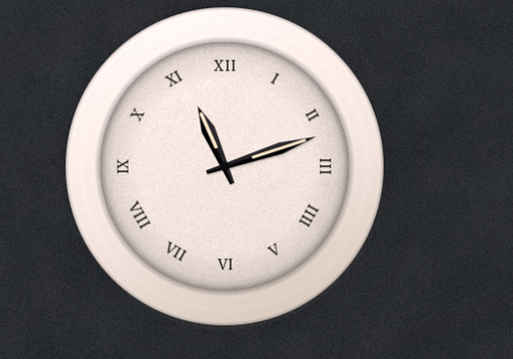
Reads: 11.12
